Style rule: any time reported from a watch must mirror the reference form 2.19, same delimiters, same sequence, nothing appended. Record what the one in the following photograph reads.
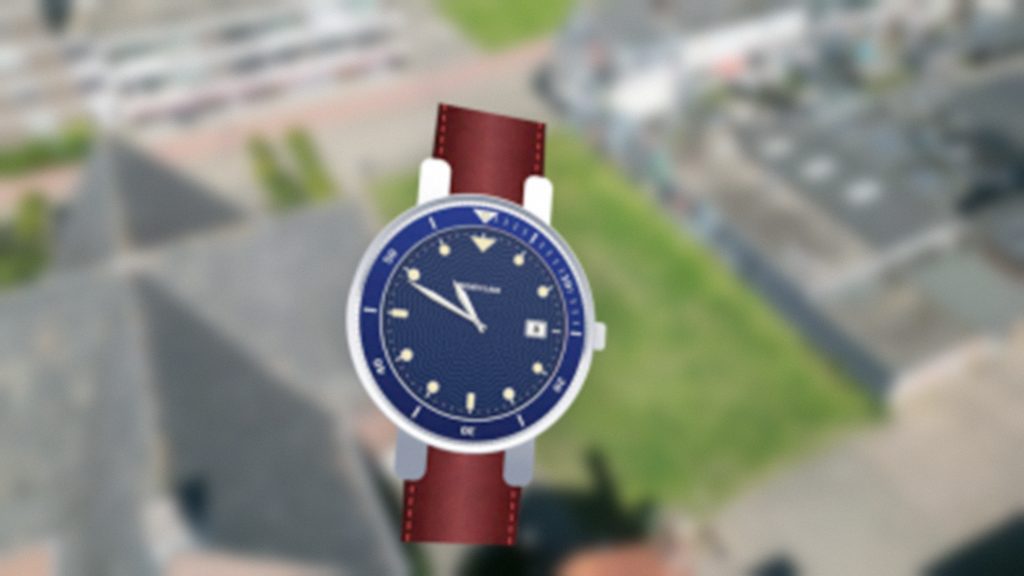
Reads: 10.49
